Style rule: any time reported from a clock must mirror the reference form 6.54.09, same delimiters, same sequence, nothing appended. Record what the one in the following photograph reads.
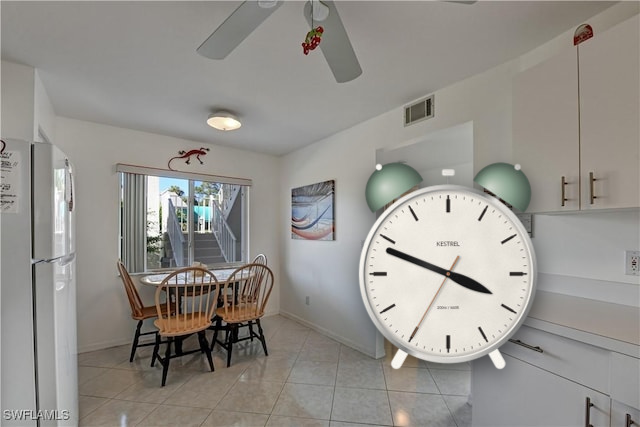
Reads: 3.48.35
